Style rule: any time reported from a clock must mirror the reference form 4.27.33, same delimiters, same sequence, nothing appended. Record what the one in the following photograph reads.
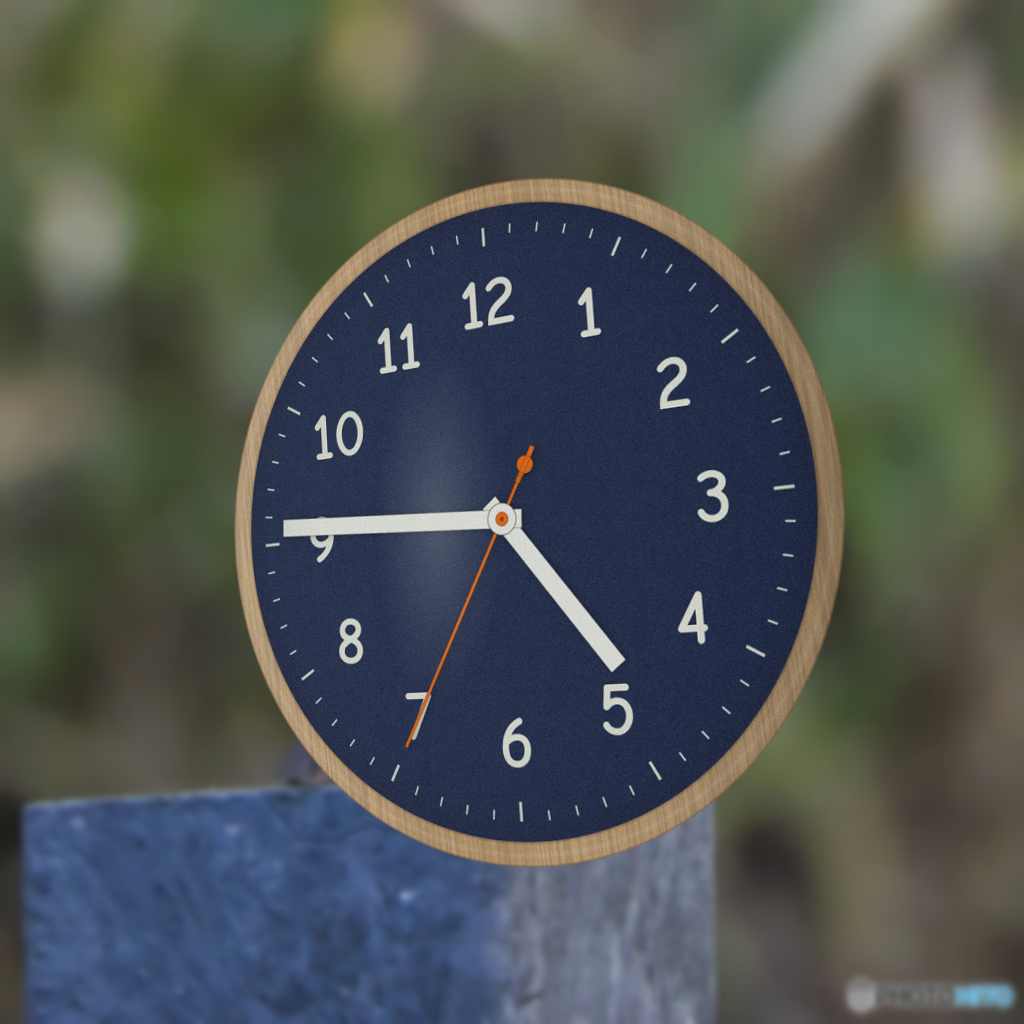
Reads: 4.45.35
